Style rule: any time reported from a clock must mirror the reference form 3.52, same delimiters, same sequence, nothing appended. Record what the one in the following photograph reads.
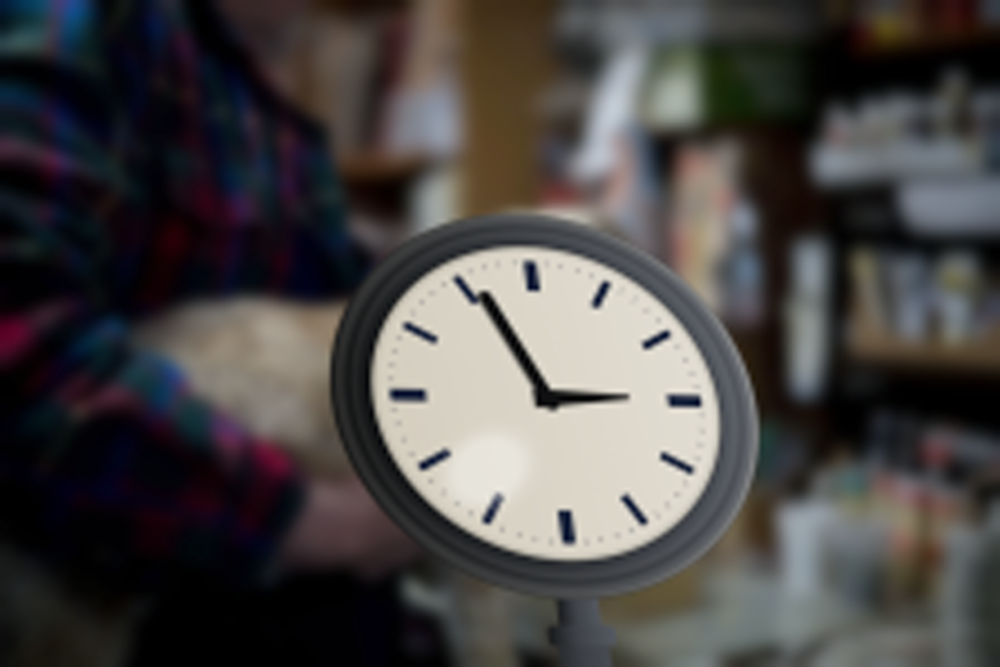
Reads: 2.56
